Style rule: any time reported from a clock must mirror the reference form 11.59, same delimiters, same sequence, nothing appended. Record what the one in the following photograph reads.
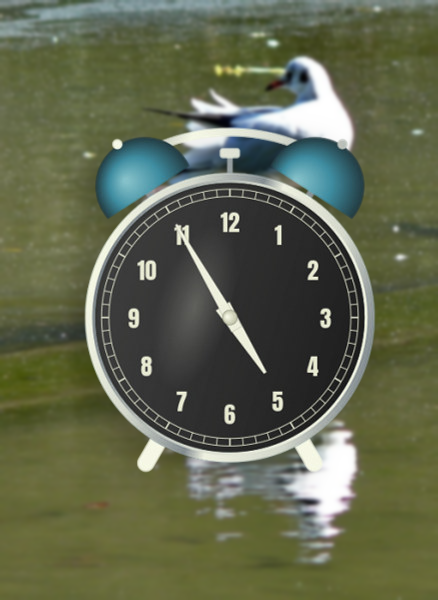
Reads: 4.55
